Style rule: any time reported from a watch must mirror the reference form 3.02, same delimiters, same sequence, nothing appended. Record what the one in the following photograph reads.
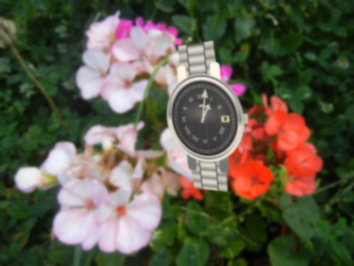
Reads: 1.02
